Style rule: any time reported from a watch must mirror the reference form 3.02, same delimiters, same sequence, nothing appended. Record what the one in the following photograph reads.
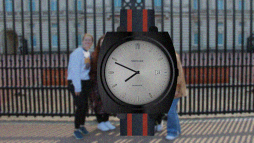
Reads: 7.49
